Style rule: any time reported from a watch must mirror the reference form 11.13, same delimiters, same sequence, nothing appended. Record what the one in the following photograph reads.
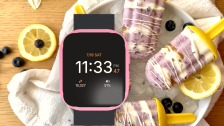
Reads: 11.33
